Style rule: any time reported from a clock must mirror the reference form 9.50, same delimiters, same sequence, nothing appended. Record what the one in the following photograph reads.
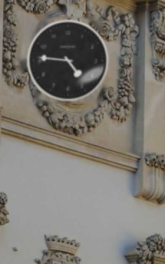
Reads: 4.46
